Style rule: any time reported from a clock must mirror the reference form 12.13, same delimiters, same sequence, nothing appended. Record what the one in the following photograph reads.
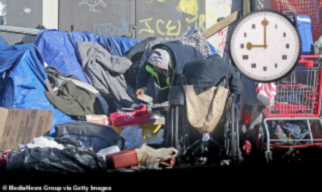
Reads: 9.00
